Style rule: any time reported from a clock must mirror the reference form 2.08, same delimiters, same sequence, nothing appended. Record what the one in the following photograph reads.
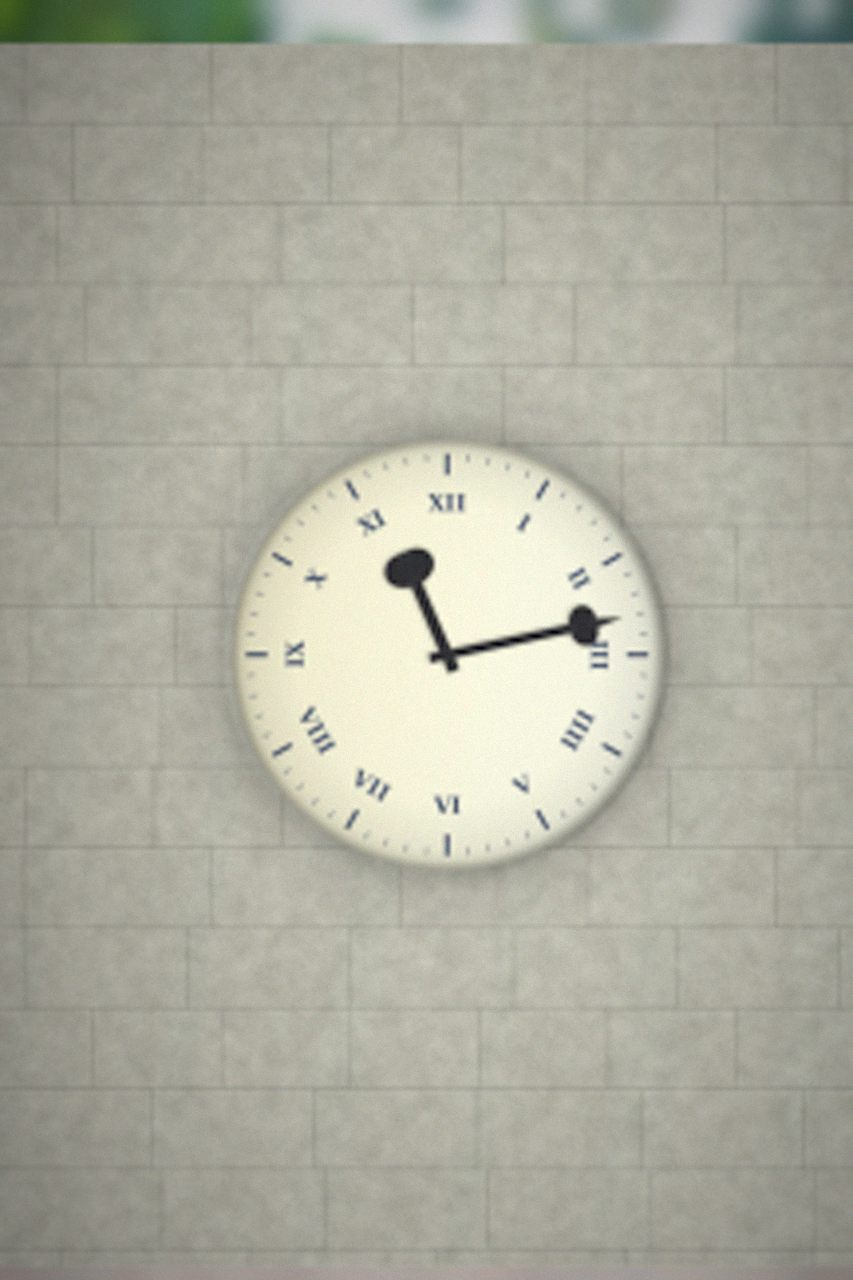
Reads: 11.13
